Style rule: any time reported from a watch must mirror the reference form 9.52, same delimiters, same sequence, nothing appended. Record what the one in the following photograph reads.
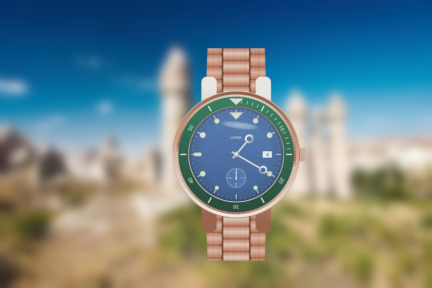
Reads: 1.20
